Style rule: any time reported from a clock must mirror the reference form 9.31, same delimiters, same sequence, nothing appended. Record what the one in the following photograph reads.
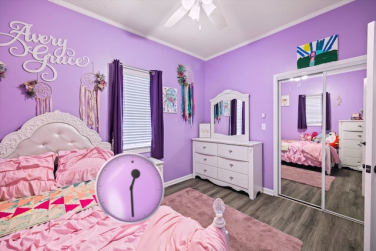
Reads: 12.29
